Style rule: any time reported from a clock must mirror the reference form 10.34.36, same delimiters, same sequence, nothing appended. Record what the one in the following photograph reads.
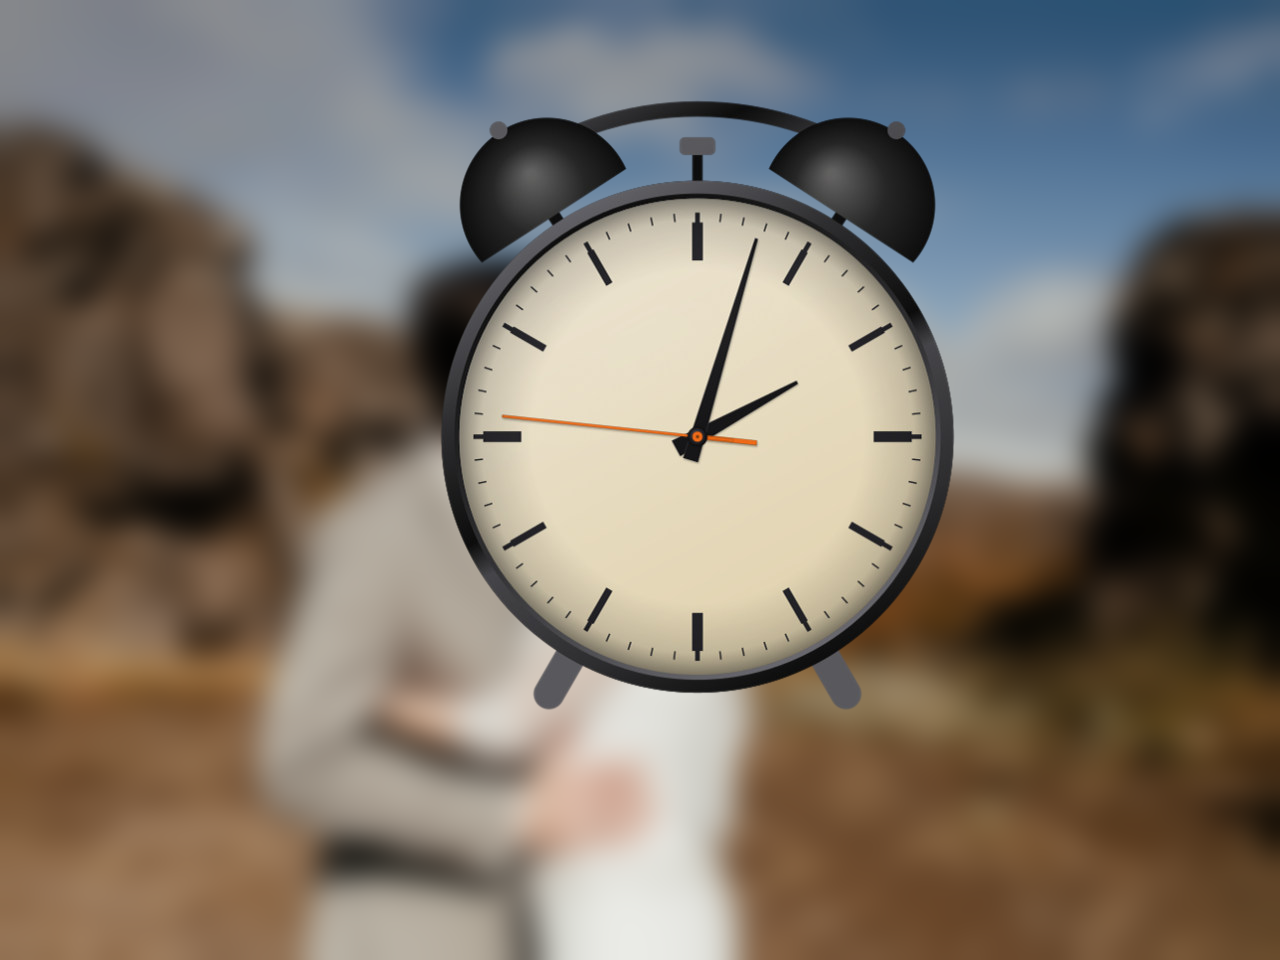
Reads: 2.02.46
